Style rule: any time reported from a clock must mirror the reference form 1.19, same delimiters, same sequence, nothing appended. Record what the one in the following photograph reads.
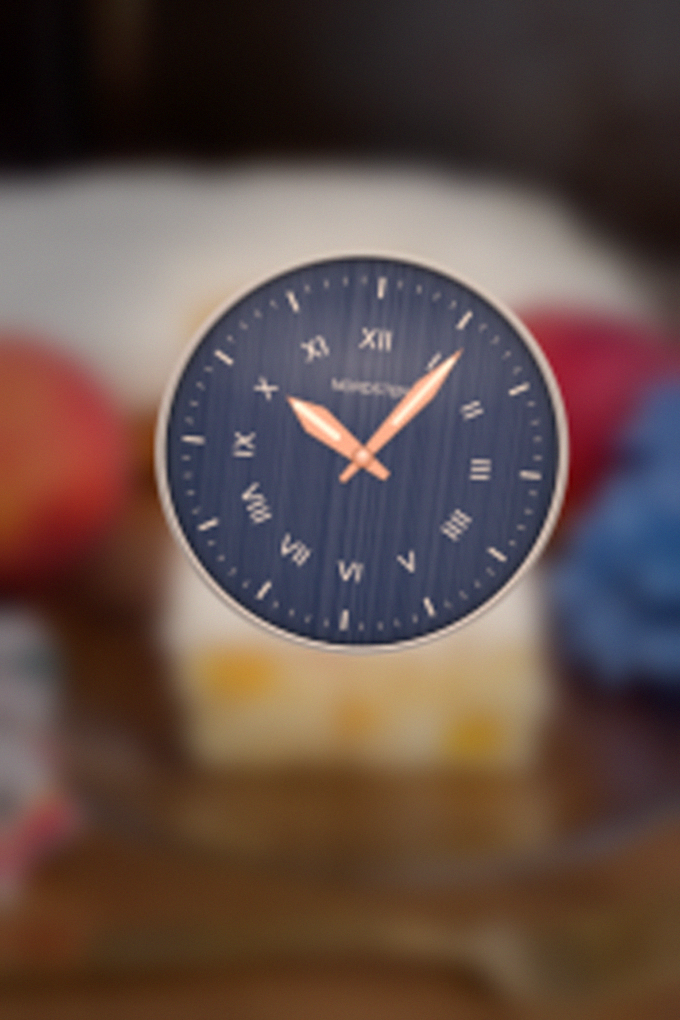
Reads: 10.06
